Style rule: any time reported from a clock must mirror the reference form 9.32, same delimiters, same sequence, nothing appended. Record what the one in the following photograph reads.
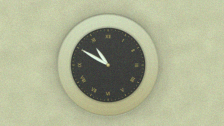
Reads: 10.50
